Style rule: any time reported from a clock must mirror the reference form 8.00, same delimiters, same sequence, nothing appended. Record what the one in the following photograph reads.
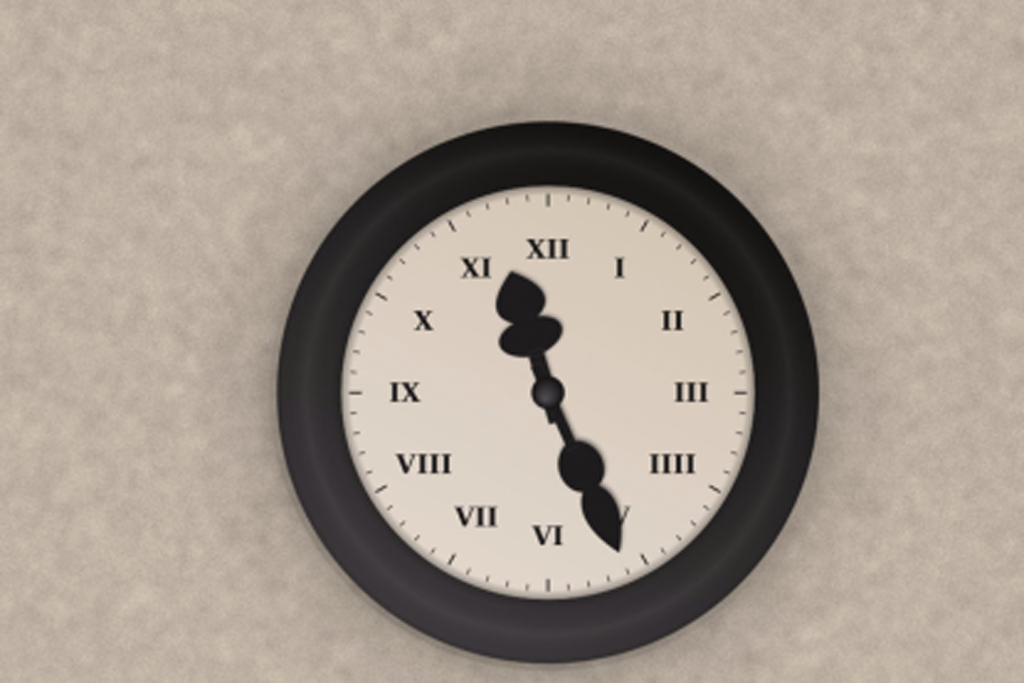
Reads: 11.26
